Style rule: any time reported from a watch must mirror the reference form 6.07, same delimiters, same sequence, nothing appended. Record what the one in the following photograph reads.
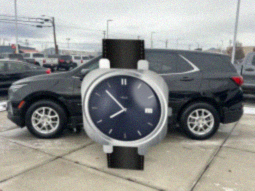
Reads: 7.53
